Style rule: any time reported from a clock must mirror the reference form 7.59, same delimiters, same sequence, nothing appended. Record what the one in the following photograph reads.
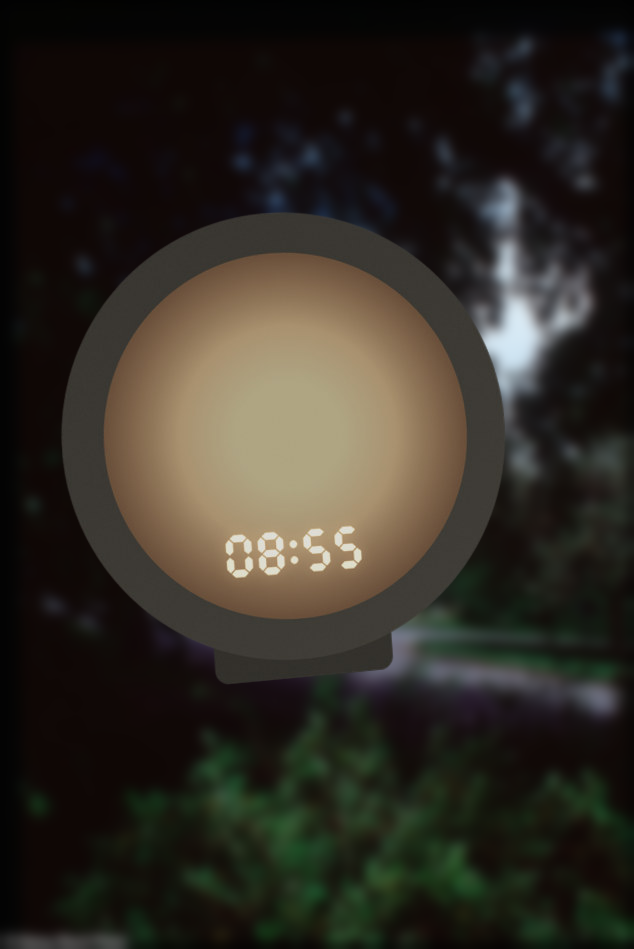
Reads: 8.55
